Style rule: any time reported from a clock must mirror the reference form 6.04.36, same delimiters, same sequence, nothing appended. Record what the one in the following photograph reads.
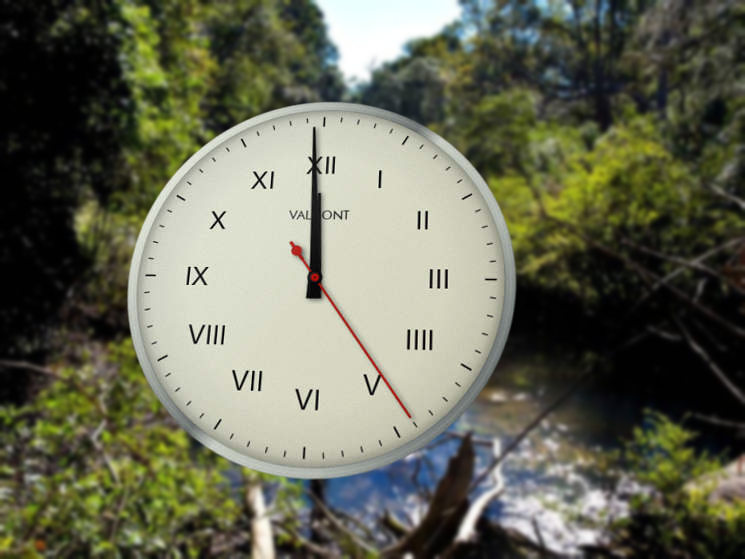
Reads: 11.59.24
